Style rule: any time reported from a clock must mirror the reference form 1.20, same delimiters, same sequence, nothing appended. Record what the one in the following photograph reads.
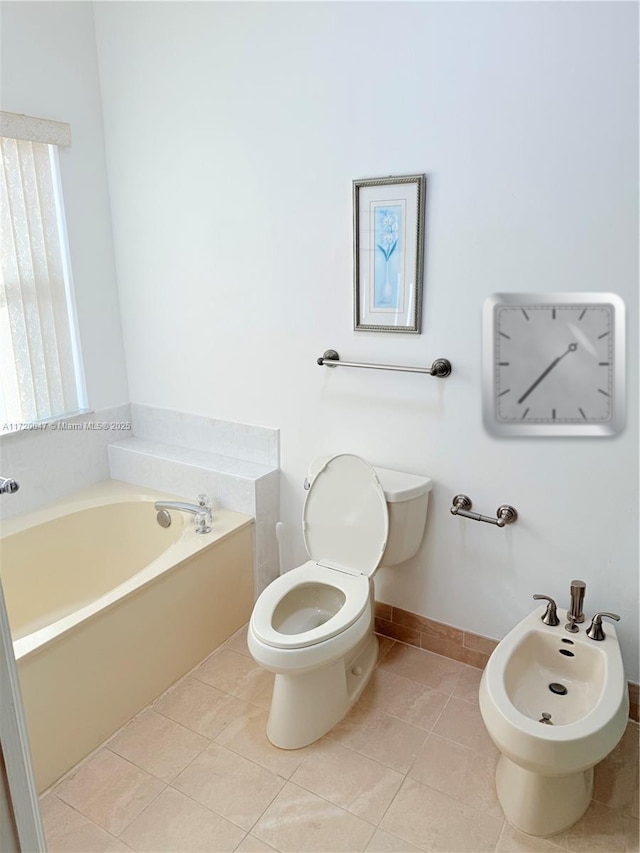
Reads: 1.37
